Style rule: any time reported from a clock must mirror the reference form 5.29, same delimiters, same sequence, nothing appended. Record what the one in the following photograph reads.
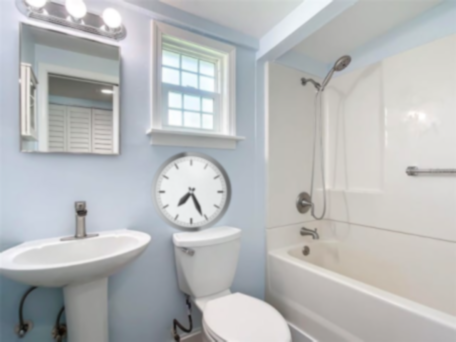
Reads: 7.26
